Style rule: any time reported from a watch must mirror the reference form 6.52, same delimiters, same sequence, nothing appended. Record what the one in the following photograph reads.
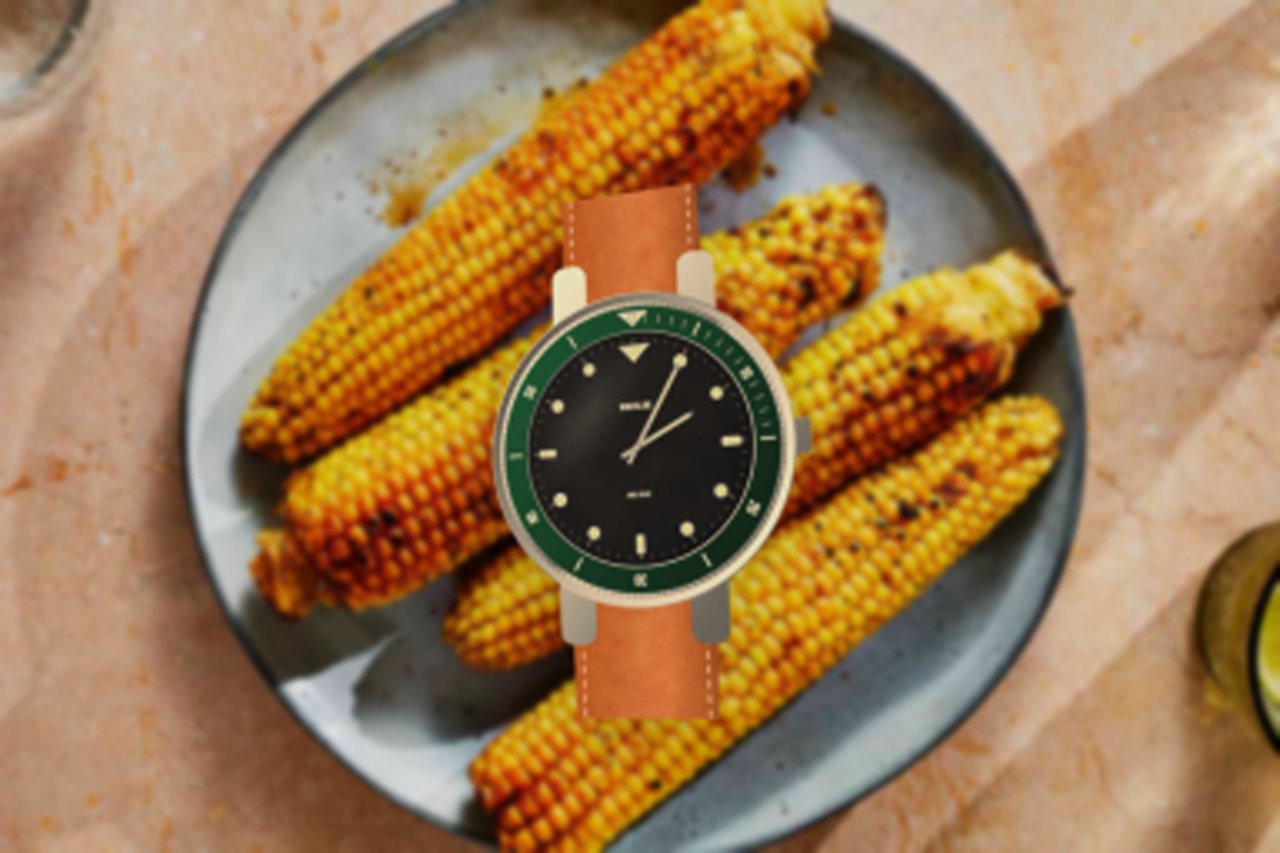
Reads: 2.05
